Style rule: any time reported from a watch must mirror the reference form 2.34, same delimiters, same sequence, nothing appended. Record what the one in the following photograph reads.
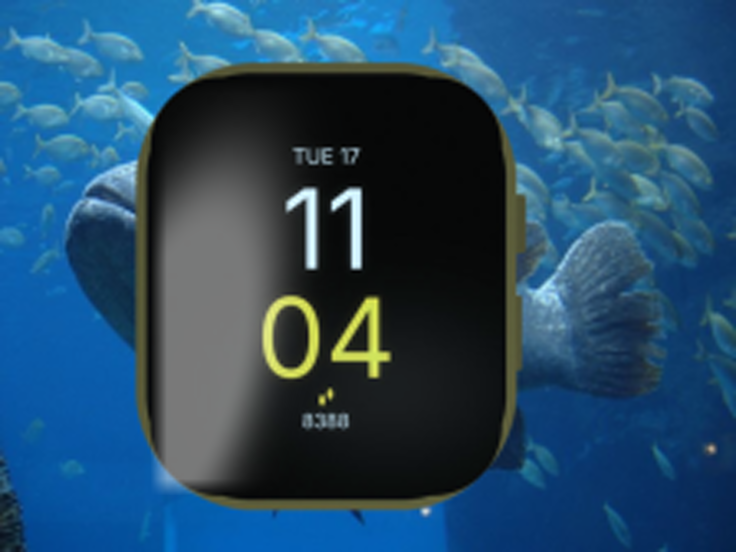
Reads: 11.04
